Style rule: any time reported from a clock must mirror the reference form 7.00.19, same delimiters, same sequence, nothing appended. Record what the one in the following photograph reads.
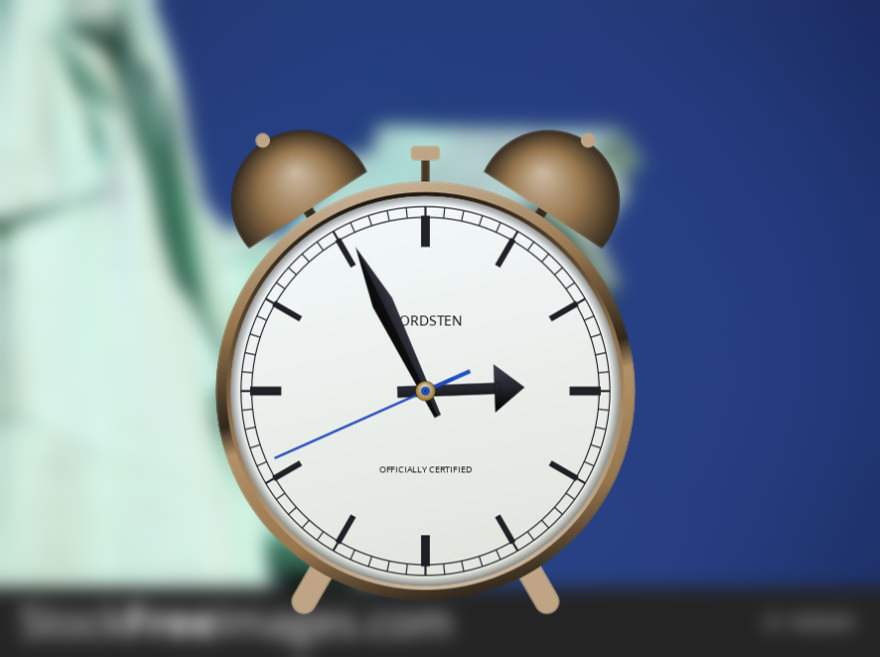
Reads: 2.55.41
